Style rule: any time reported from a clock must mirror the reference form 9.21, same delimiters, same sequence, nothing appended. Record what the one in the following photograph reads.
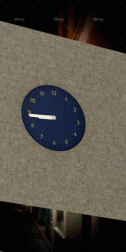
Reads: 8.44
